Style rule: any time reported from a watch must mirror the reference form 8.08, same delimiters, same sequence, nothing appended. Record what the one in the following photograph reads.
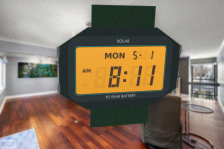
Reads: 8.11
